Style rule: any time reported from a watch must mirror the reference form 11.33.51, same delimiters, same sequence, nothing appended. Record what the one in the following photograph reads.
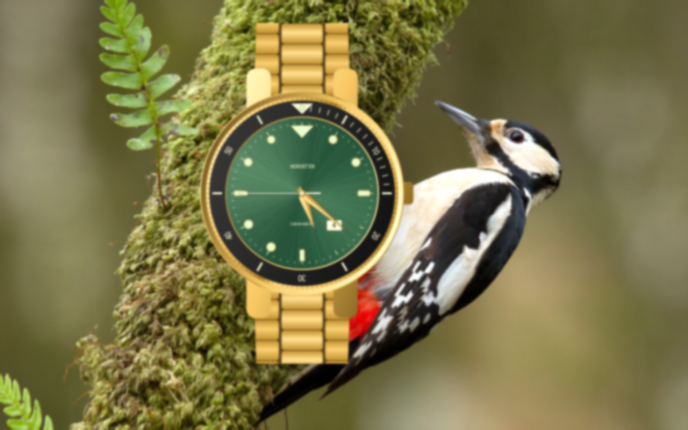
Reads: 5.21.45
